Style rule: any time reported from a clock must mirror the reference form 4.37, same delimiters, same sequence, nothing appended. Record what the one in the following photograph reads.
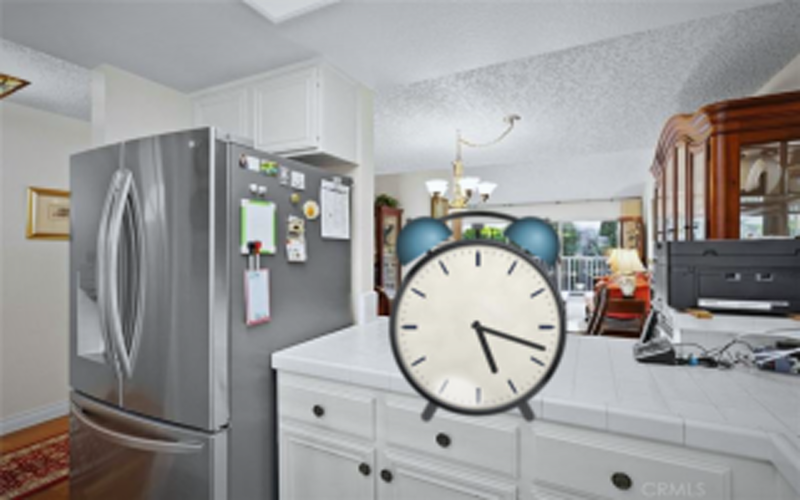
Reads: 5.18
